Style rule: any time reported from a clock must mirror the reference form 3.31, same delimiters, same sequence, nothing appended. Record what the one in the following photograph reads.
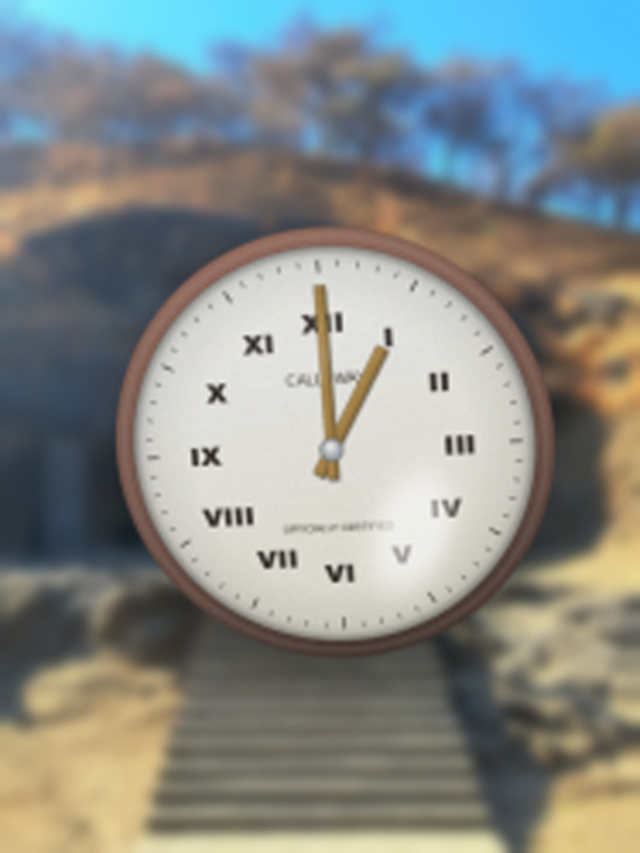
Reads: 1.00
